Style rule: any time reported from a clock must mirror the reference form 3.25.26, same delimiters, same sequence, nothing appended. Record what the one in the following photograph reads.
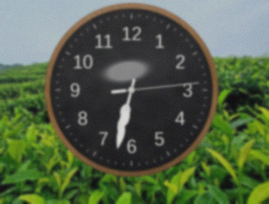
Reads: 6.32.14
